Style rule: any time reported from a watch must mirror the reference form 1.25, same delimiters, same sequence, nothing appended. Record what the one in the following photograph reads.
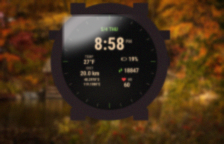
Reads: 8.58
